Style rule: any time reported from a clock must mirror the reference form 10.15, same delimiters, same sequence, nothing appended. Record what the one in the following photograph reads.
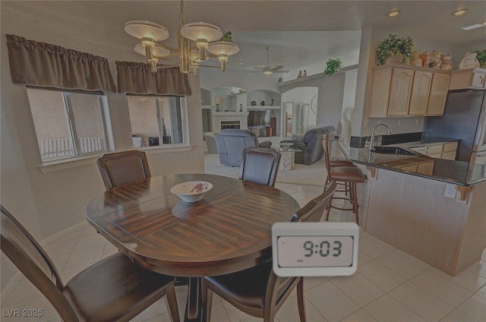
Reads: 9.03
